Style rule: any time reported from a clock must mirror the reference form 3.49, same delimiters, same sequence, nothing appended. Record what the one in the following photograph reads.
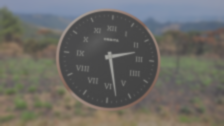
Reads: 2.28
